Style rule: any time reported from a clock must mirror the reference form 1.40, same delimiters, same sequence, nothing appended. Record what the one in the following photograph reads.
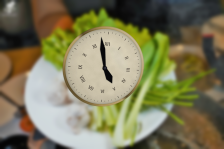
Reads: 4.58
